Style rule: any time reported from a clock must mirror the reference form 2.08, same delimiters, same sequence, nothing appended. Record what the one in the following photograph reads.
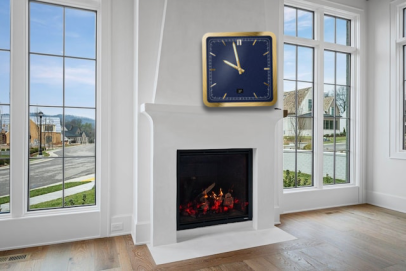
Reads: 9.58
